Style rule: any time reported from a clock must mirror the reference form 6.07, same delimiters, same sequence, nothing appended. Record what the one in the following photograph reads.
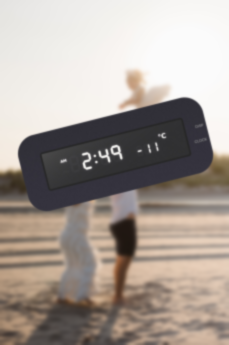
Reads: 2.49
